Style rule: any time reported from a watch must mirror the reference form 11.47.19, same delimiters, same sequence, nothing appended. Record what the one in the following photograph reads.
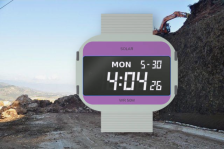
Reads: 4.04.26
